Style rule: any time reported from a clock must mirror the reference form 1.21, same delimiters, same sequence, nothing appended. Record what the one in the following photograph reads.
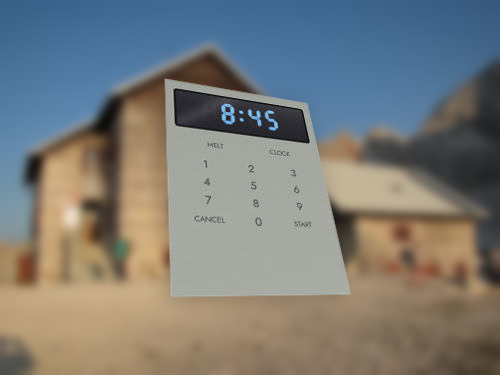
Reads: 8.45
